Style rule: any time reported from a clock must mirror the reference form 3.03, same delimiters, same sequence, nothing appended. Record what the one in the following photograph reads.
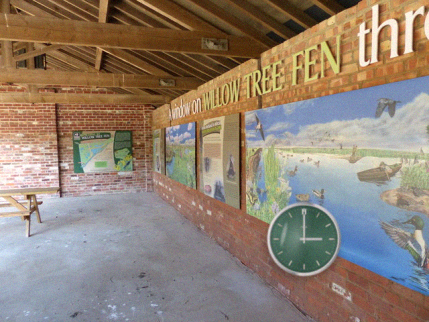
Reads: 3.00
